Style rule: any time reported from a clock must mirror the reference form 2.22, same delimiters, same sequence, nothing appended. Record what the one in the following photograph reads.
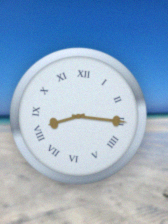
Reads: 8.15
